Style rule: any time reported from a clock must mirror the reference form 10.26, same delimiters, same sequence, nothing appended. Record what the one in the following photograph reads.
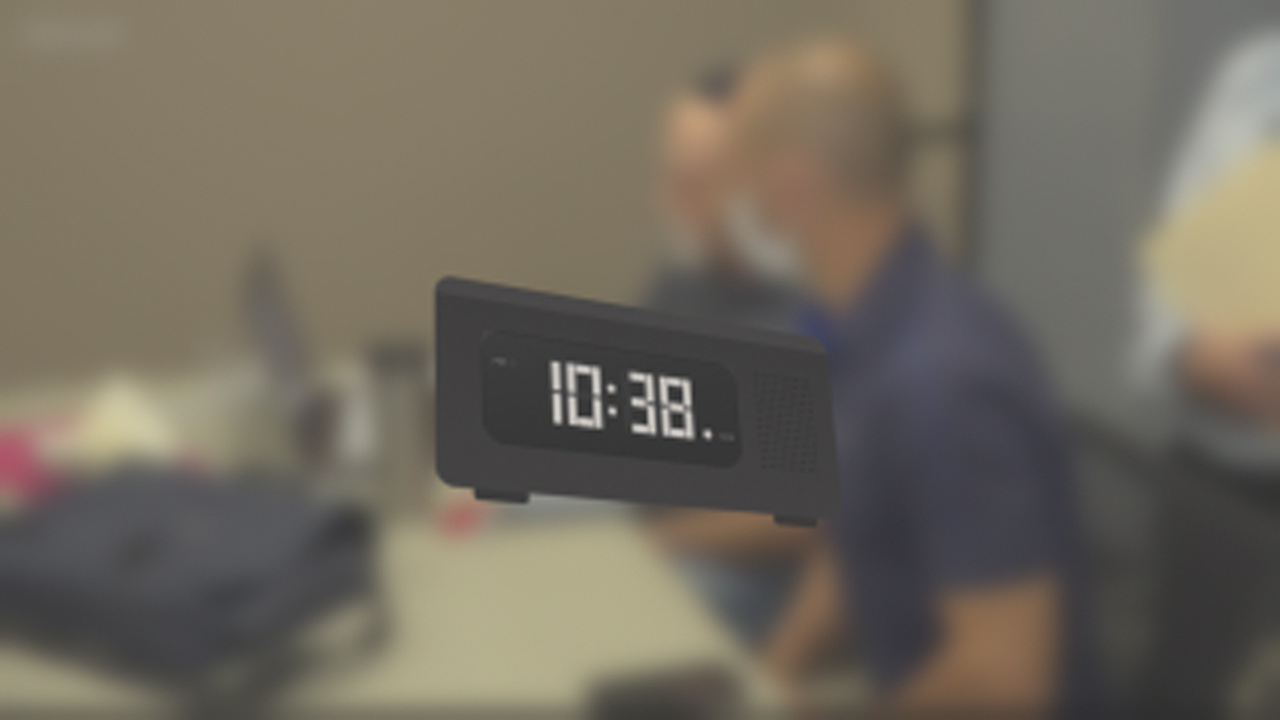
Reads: 10.38
